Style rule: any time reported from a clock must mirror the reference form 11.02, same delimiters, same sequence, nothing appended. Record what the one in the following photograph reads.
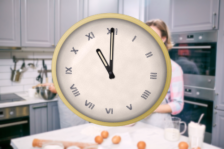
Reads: 11.00
